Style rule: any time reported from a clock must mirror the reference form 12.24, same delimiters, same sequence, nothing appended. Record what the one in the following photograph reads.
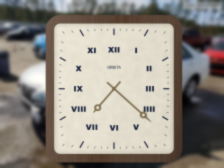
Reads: 7.22
